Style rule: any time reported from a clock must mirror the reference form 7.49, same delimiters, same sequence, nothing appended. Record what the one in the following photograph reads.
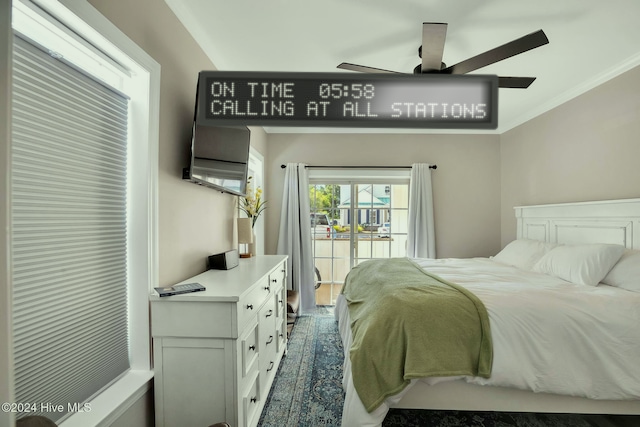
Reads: 5.58
